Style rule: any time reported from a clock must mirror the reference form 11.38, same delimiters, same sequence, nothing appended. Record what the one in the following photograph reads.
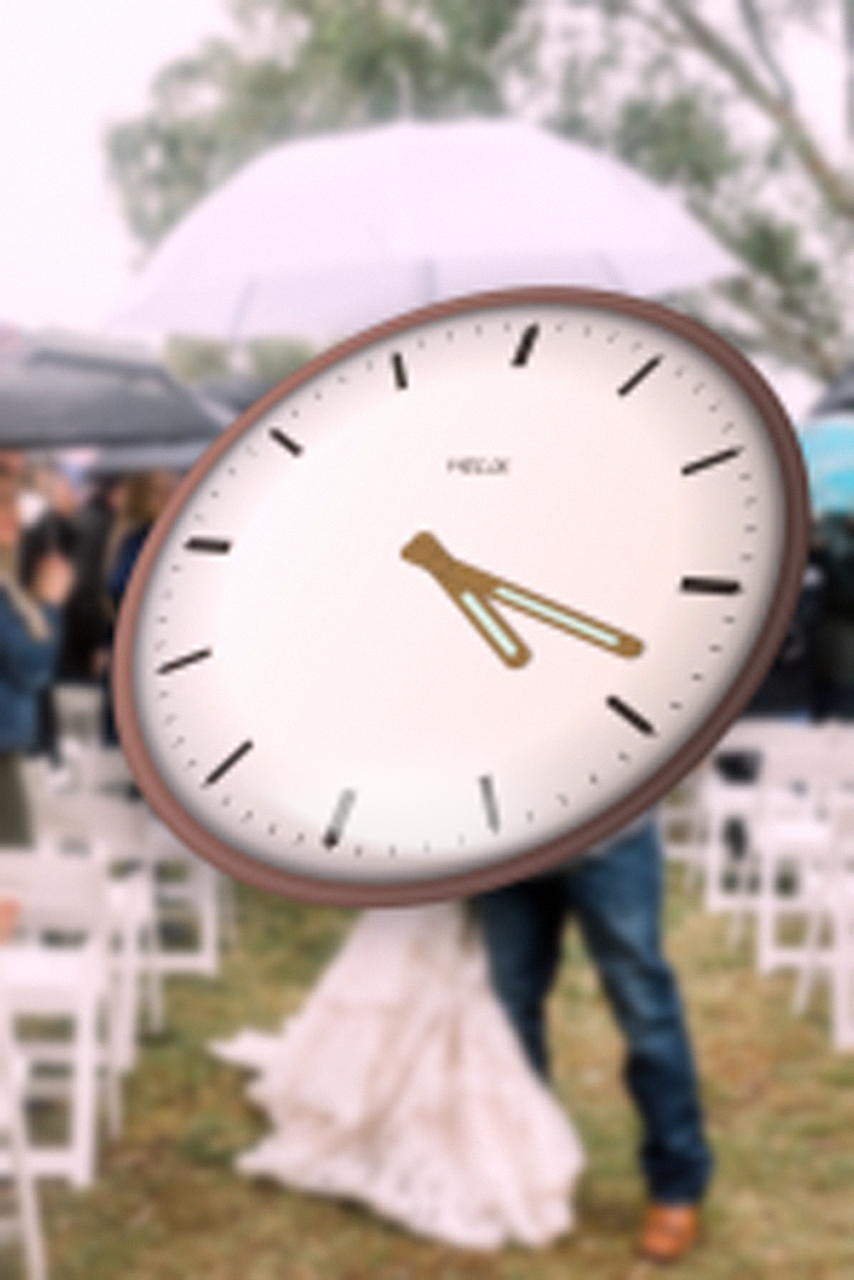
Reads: 4.18
